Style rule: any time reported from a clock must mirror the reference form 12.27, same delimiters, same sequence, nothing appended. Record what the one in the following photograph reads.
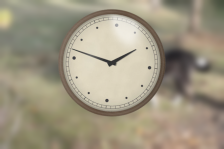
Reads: 1.47
